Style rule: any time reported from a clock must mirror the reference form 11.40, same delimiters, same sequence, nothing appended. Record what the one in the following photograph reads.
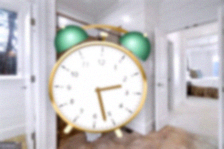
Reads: 2.27
